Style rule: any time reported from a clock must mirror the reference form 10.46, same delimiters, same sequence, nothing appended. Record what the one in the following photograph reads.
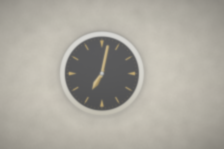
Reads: 7.02
